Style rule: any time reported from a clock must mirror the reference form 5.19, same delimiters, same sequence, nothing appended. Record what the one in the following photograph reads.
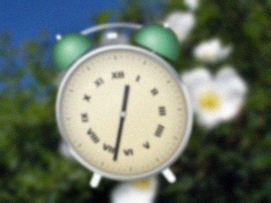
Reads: 12.33
